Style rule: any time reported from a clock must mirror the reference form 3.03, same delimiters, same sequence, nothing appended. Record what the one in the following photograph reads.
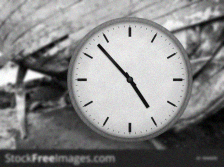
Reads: 4.53
